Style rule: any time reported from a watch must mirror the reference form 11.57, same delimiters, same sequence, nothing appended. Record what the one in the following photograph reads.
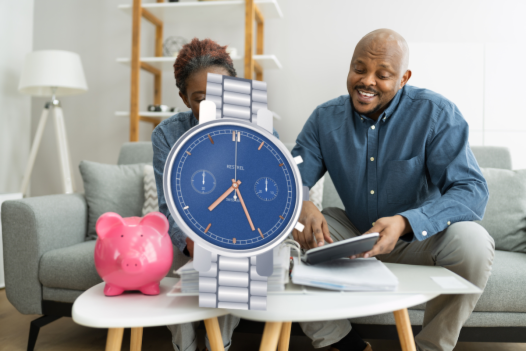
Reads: 7.26
